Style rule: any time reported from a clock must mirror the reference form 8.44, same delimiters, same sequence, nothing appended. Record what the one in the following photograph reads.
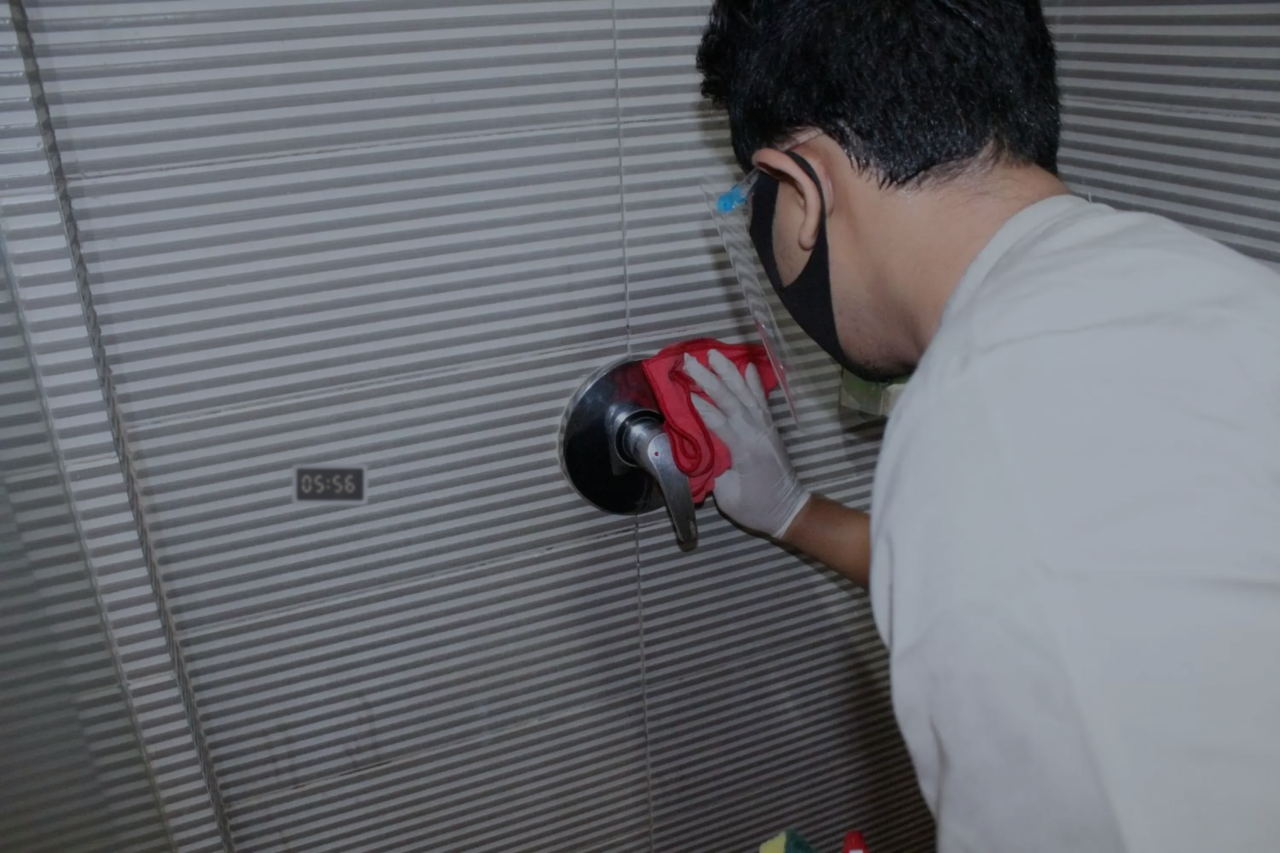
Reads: 5.56
